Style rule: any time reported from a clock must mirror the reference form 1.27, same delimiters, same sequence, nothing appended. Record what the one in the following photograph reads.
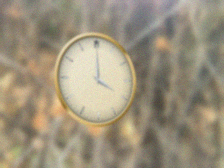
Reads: 4.00
